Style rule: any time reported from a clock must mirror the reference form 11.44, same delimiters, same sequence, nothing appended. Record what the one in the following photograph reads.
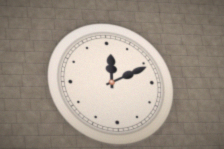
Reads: 12.11
